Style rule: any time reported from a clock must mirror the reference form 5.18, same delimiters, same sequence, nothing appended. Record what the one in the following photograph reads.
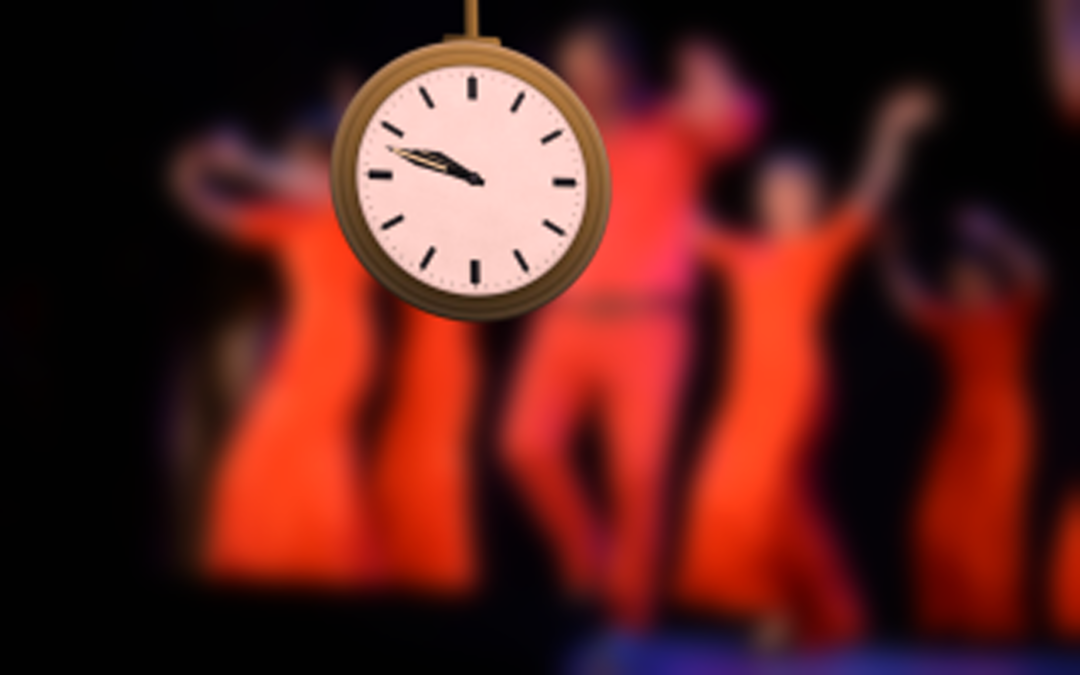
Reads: 9.48
